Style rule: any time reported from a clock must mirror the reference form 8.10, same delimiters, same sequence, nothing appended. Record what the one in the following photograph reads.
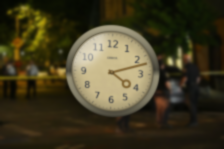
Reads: 4.12
